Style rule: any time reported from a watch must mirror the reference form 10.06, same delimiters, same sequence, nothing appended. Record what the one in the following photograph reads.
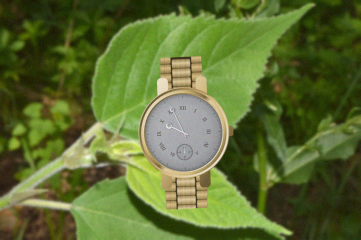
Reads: 9.56
